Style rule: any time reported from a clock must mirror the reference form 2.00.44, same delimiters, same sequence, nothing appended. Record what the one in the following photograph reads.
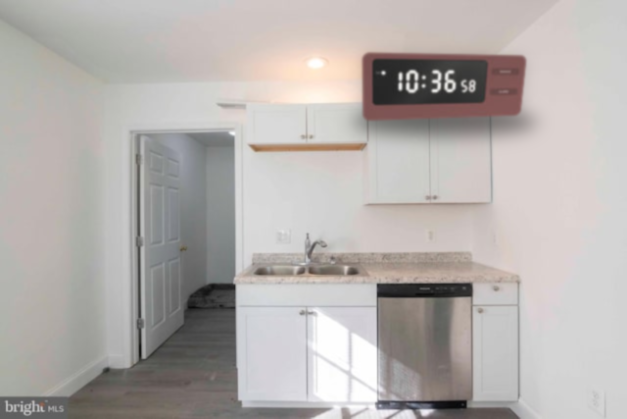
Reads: 10.36.58
